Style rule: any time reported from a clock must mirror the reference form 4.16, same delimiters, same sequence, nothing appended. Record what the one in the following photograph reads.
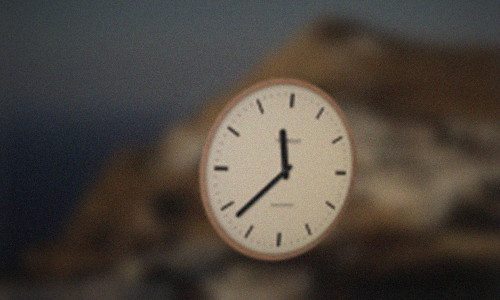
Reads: 11.38
